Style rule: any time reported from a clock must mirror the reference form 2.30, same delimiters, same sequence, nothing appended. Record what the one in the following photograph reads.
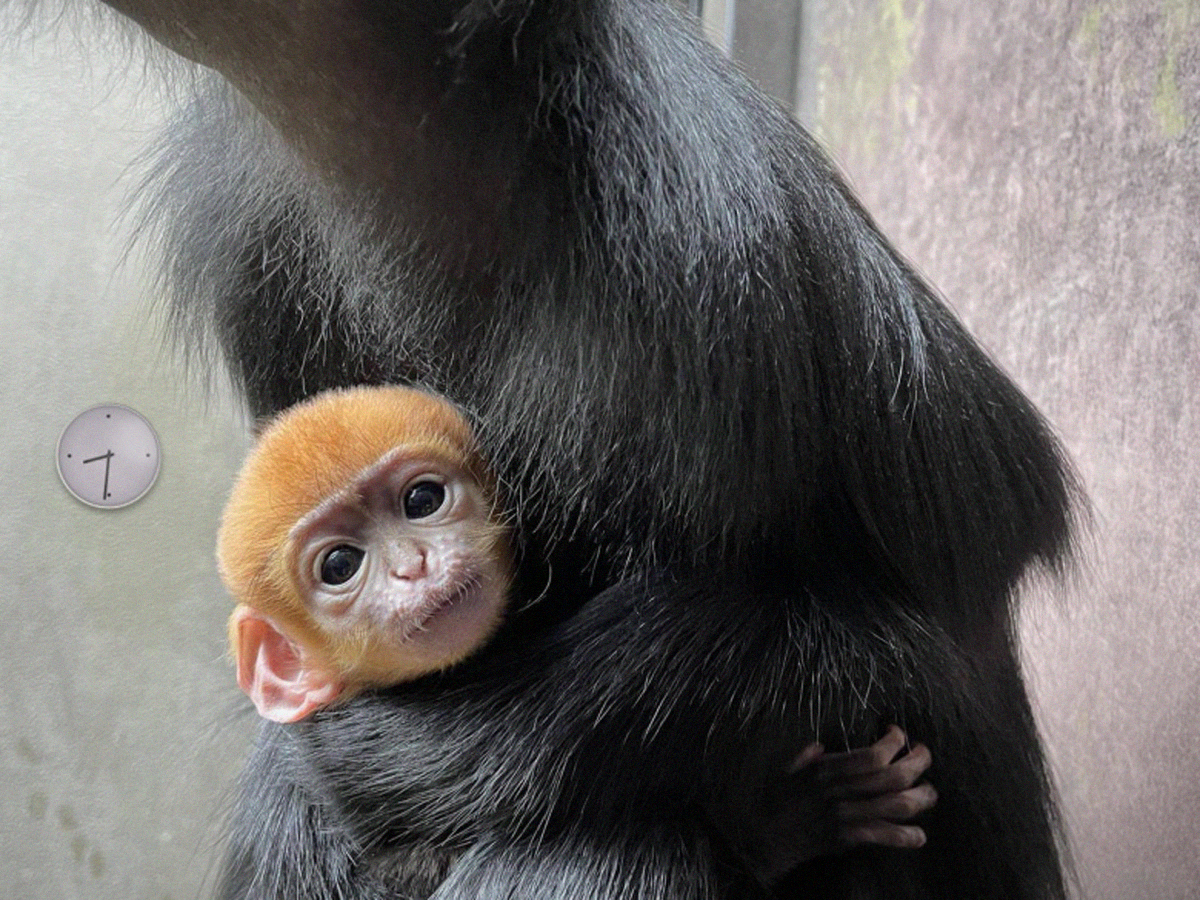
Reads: 8.31
